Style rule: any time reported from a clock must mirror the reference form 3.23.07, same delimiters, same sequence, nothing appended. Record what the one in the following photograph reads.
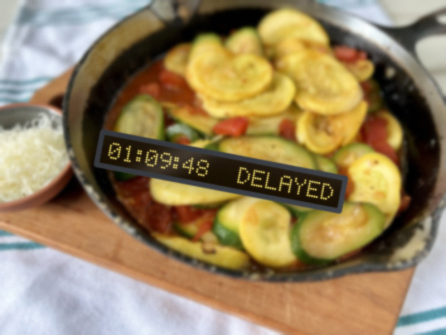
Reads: 1.09.48
